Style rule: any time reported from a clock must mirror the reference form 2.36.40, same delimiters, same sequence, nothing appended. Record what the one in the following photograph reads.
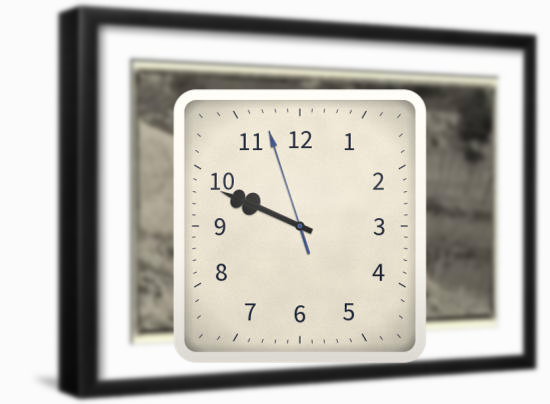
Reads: 9.48.57
